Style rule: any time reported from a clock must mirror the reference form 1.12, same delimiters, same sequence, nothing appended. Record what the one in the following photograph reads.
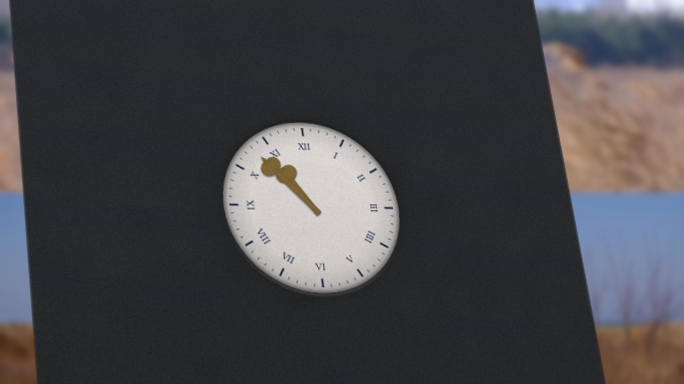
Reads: 10.53
